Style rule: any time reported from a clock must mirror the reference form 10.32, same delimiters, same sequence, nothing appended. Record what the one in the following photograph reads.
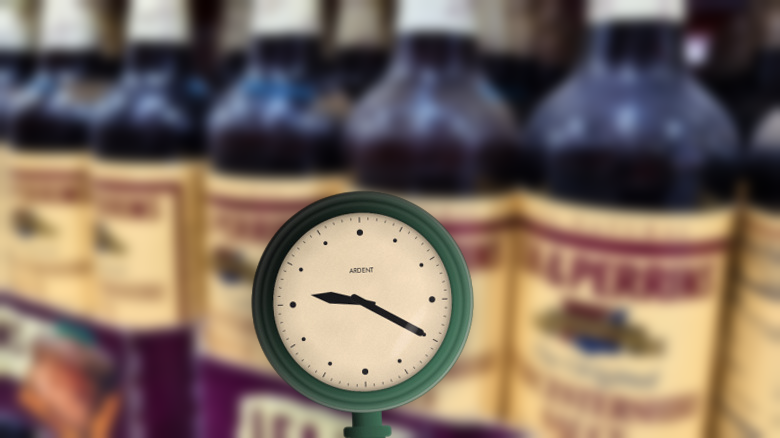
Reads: 9.20
